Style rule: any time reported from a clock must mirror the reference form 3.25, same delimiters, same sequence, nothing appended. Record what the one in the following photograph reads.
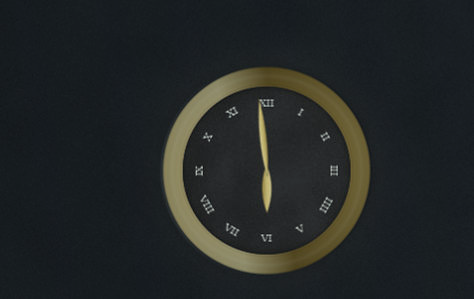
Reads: 5.59
